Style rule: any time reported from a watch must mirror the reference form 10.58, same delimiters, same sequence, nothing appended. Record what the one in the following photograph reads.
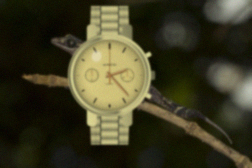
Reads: 2.23
